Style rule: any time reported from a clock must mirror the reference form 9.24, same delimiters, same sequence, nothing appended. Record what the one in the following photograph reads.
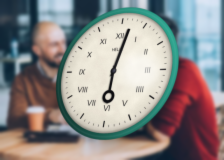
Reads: 6.02
